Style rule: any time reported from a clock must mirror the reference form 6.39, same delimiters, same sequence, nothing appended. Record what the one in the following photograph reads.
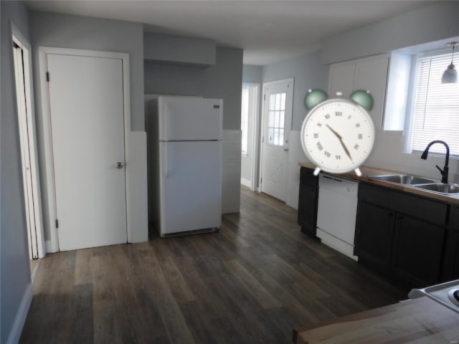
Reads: 10.25
